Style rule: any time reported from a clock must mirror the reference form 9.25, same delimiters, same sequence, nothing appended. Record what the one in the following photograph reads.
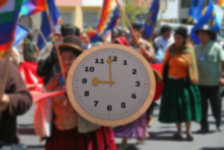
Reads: 8.59
